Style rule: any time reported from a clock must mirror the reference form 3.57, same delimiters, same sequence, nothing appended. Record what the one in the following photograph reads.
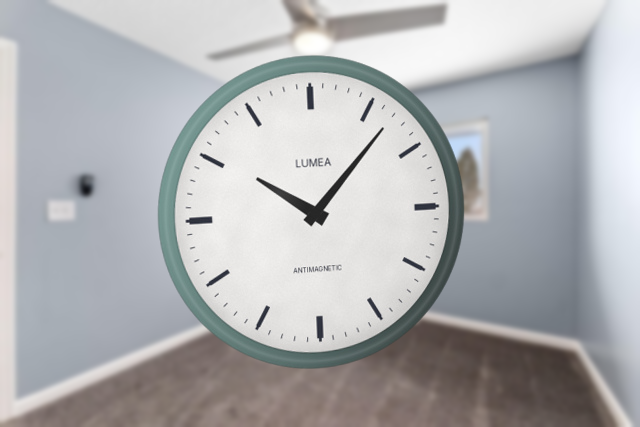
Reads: 10.07
